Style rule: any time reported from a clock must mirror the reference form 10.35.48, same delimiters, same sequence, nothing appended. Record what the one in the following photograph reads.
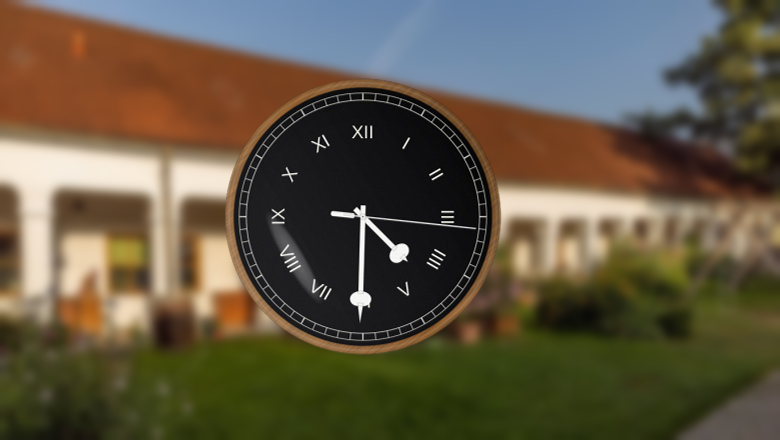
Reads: 4.30.16
